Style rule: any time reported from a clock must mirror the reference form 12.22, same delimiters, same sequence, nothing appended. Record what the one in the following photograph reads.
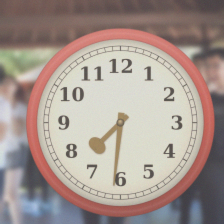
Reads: 7.31
